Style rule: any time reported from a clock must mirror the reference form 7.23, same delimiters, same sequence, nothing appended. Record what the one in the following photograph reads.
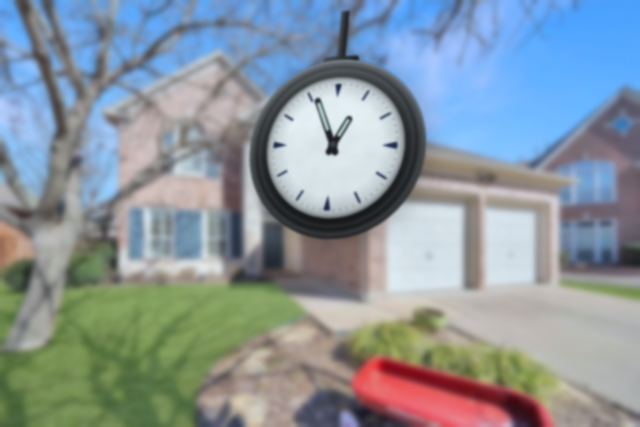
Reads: 12.56
